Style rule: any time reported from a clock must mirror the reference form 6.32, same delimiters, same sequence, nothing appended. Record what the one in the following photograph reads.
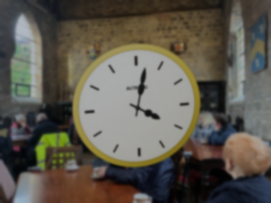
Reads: 4.02
